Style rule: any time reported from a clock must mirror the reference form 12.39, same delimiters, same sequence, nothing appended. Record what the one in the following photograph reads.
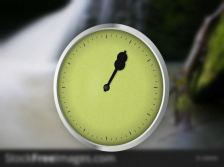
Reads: 1.05
